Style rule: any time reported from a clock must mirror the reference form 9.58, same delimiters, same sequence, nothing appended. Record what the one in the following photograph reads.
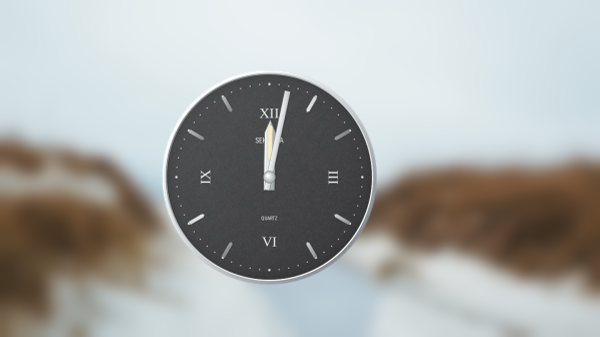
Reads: 12.02
